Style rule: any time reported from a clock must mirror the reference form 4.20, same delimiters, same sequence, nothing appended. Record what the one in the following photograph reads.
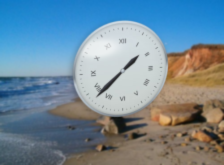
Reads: 1.38
